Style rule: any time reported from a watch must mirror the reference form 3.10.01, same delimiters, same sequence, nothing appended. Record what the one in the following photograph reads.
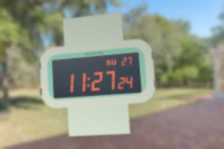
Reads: 11.27.24
